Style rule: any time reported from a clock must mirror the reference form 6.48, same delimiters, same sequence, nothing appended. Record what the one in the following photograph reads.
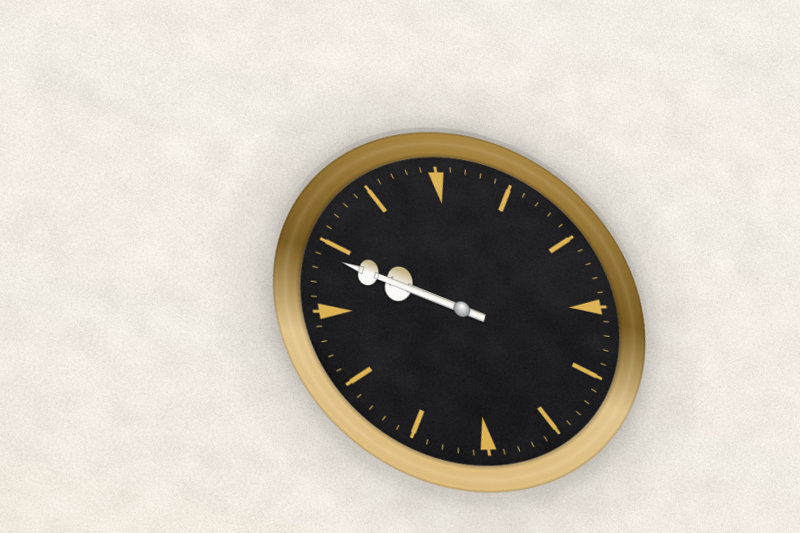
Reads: 9.49
